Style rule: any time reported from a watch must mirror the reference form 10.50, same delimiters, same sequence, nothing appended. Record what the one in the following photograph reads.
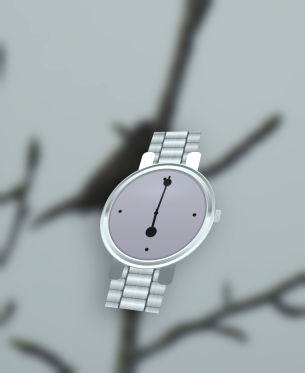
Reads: 6.01
